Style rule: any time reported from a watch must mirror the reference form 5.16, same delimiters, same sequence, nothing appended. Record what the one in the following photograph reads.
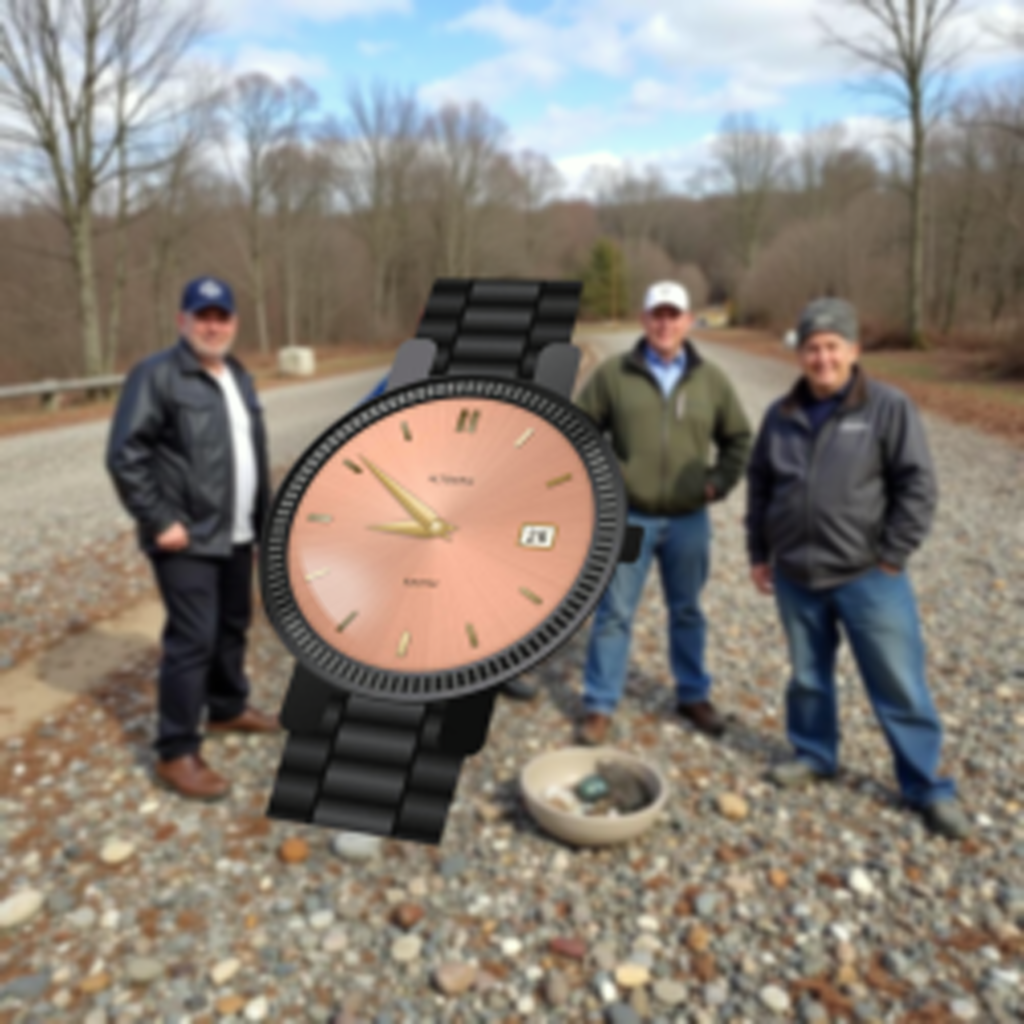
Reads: 8.51
